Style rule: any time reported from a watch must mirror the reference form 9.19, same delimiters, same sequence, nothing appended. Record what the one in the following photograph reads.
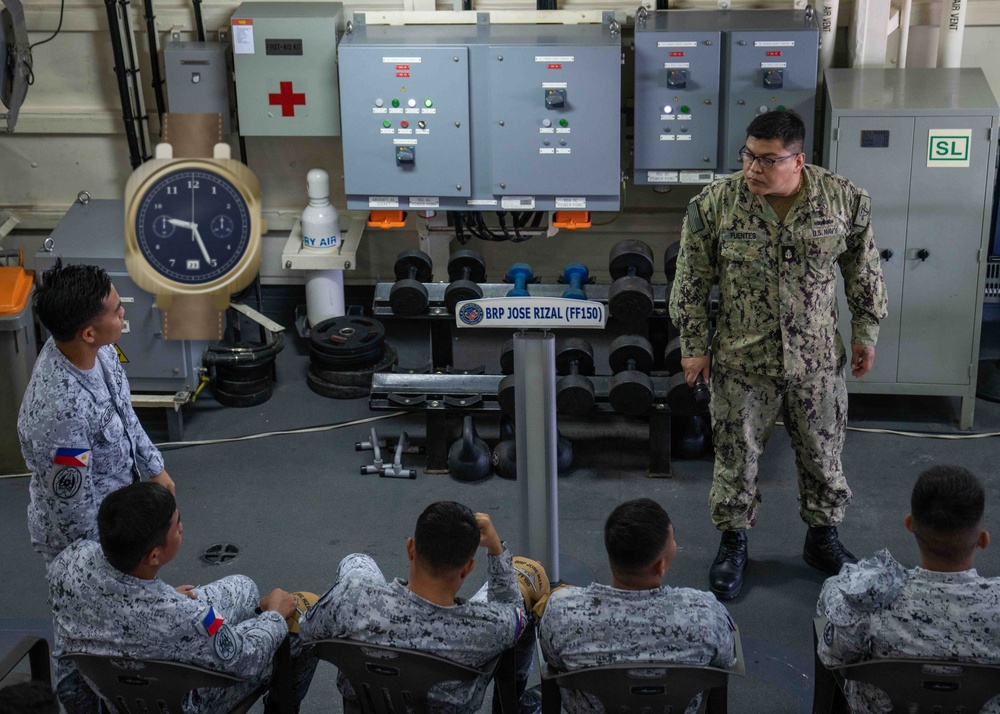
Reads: 9.26
